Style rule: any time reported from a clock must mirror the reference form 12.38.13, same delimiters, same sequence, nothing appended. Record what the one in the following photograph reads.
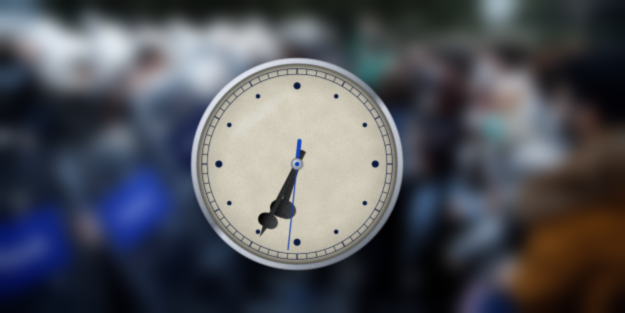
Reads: 6.34.31
